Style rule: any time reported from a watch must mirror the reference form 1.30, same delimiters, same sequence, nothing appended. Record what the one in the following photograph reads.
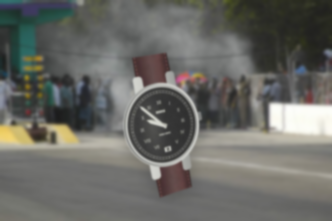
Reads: 9.53
